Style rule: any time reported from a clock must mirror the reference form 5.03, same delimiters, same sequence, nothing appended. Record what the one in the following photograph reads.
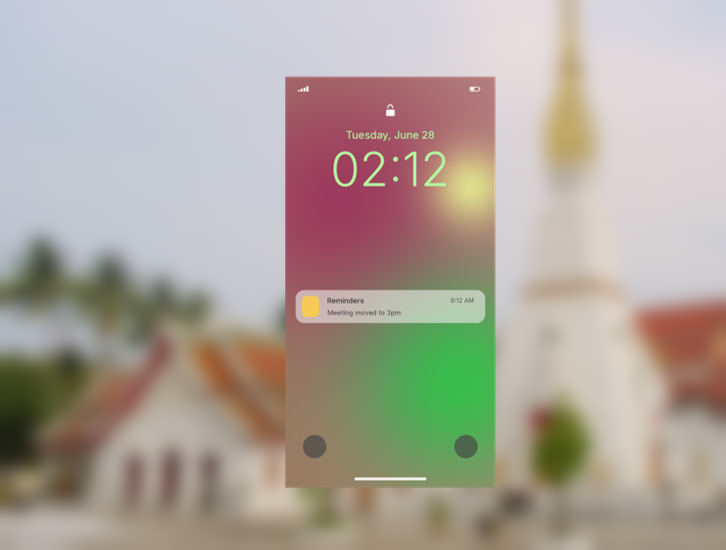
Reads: 2.12
